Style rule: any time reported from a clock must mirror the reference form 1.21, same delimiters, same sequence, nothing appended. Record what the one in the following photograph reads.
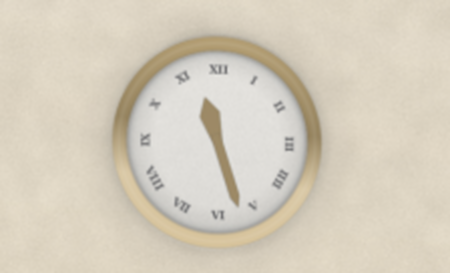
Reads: 11.27
